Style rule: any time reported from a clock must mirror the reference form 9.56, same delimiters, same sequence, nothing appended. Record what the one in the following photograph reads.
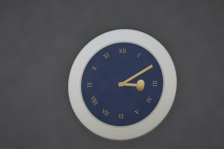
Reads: 3.10
